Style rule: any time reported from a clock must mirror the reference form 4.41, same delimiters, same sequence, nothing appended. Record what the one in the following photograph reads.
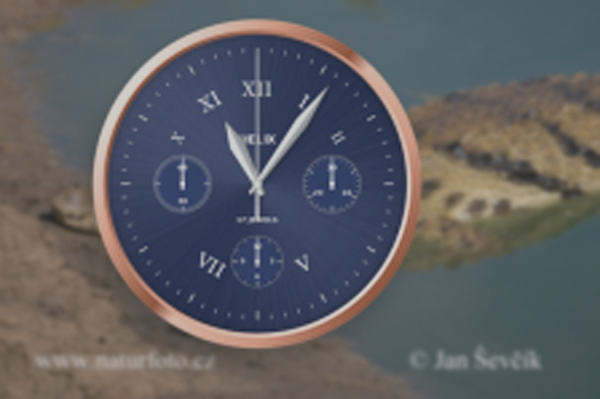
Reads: 11.06
